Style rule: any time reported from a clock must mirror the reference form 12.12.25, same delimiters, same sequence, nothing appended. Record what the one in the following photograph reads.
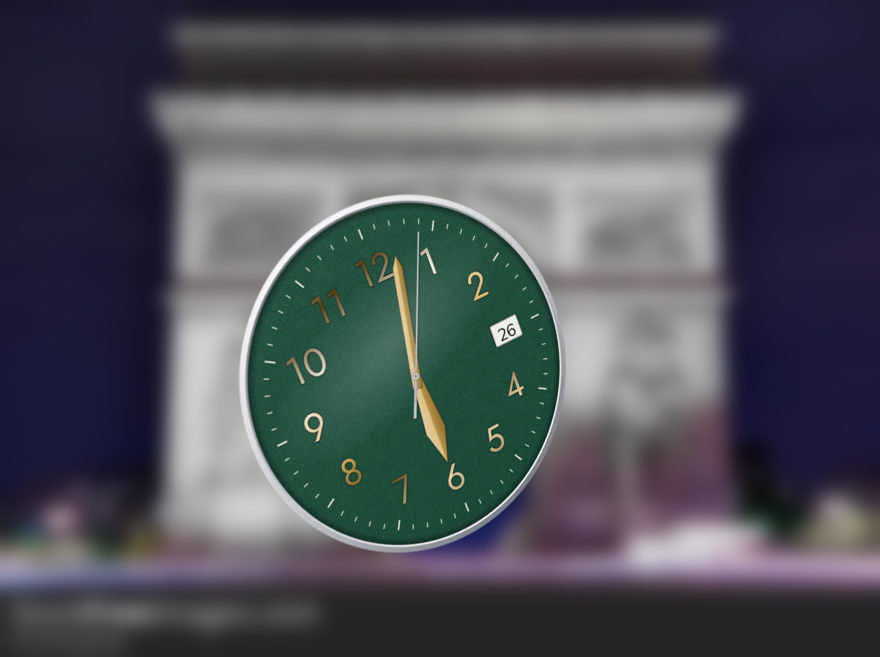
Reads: 6.02.04
